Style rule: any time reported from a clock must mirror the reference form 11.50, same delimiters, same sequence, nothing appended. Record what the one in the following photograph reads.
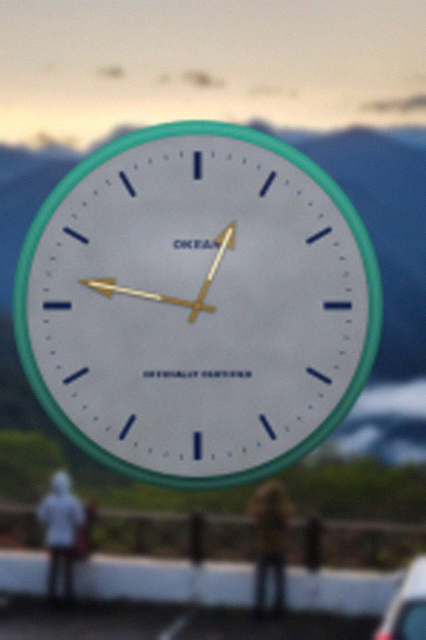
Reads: 12.47
